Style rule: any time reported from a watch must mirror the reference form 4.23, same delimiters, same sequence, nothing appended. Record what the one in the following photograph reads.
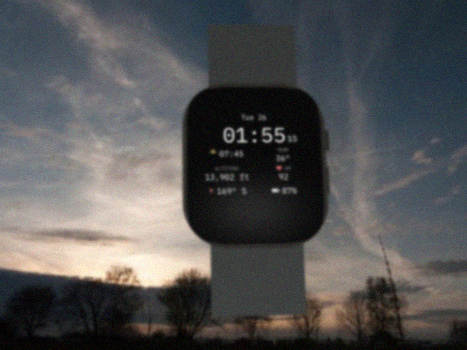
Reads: 1.55
